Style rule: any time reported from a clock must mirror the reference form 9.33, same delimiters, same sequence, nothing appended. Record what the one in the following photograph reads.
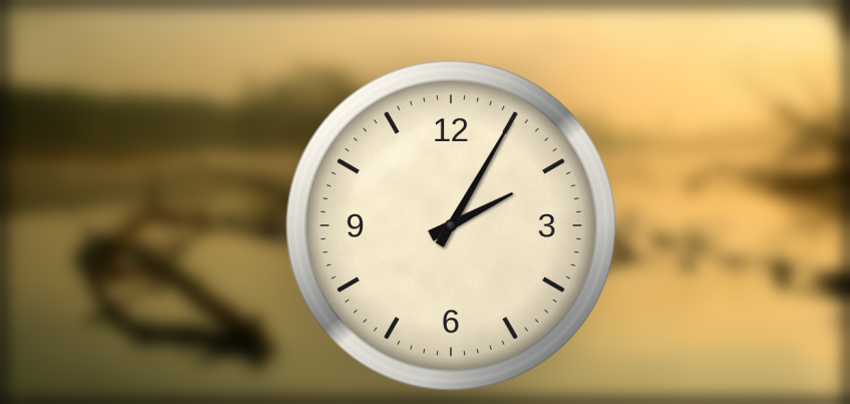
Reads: 2.05
